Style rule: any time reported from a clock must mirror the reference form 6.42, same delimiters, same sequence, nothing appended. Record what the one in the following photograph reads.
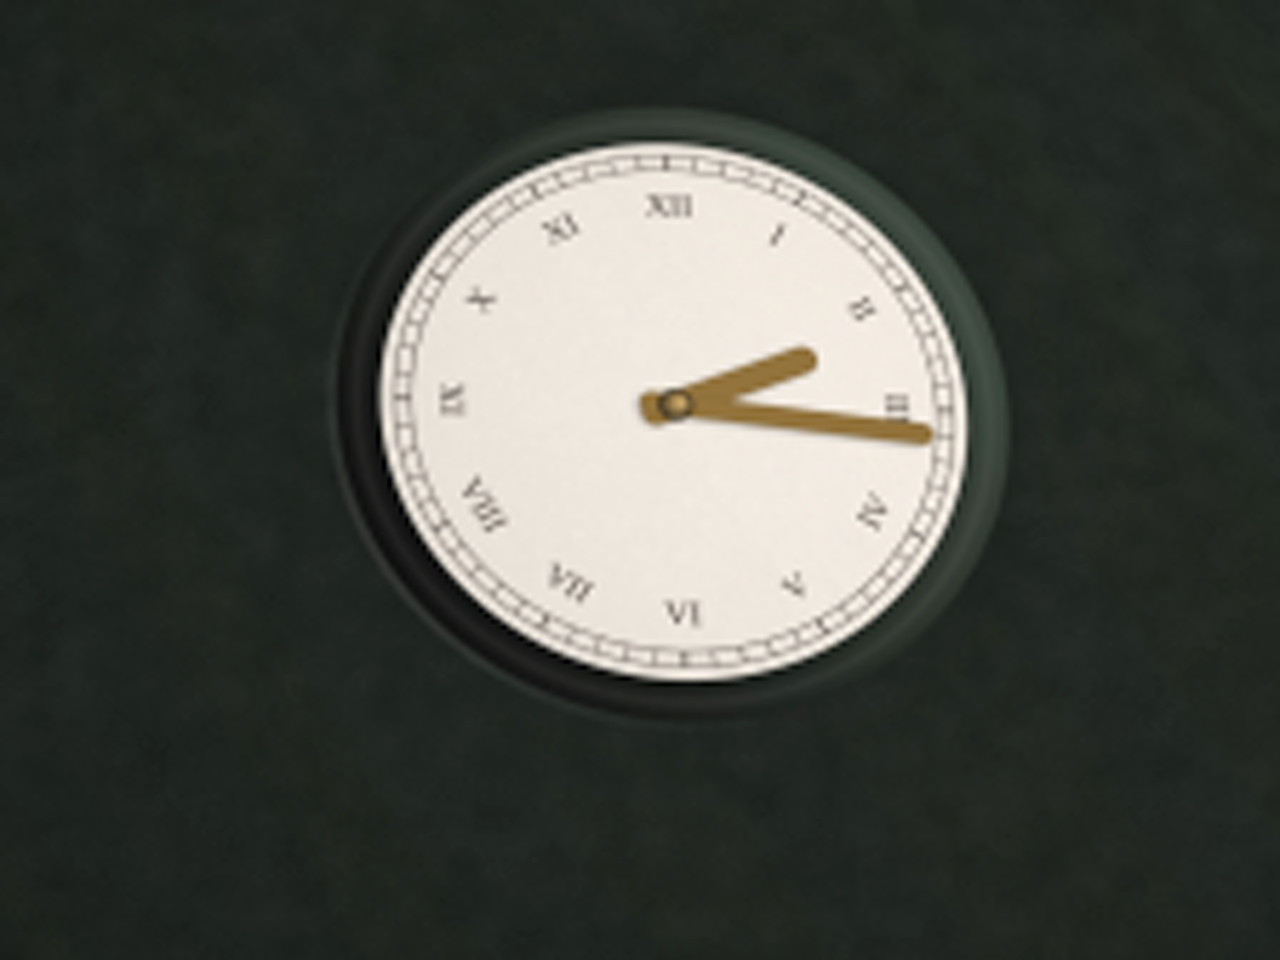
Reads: 2.16
